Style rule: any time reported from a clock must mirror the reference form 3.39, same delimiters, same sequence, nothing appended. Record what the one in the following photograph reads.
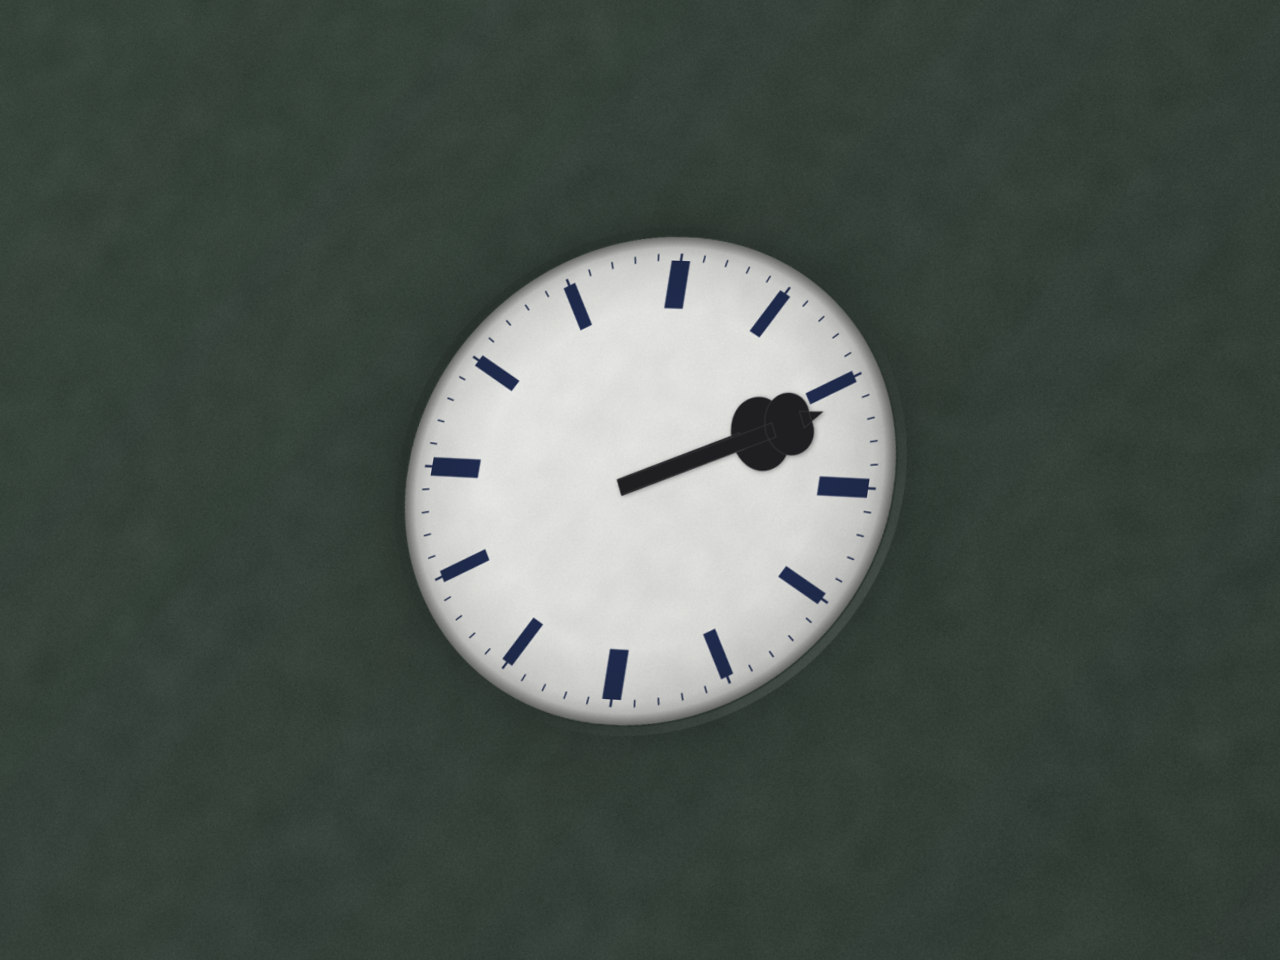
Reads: 2.11
